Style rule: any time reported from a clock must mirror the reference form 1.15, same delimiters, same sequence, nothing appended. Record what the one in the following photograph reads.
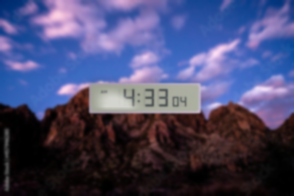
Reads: 4.33
